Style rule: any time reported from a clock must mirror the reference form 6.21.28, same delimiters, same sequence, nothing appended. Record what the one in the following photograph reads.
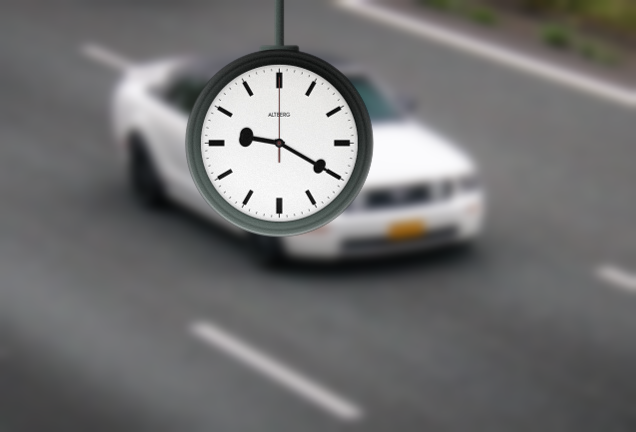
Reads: 9.20.00
